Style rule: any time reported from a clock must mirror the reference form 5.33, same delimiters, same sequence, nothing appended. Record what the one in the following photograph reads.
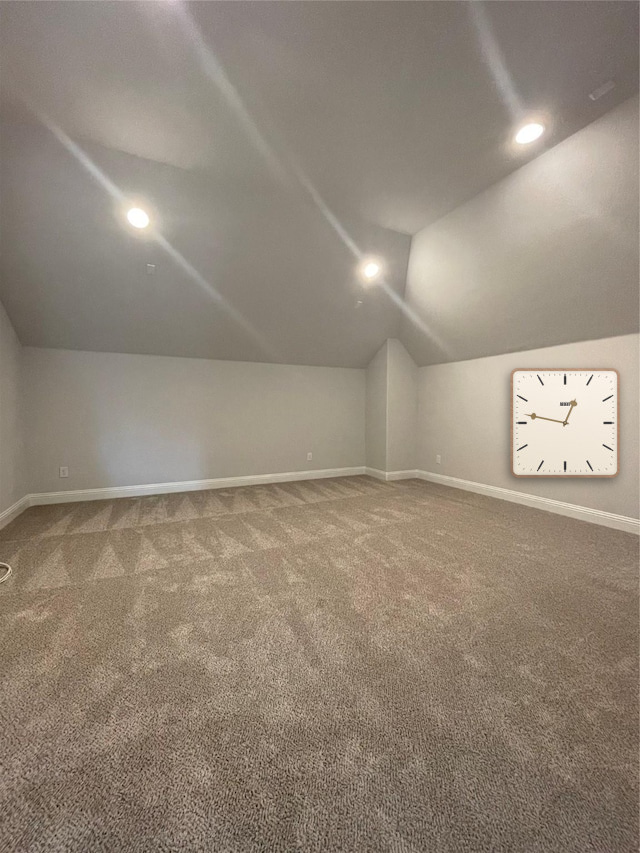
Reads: 12.47
